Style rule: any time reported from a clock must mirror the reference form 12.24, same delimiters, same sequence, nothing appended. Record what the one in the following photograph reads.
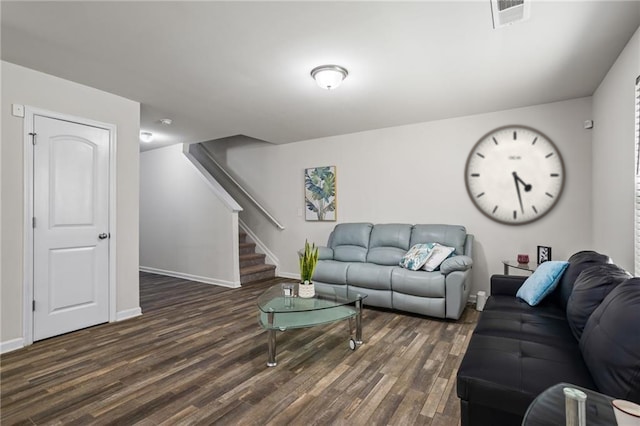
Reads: 4.28
